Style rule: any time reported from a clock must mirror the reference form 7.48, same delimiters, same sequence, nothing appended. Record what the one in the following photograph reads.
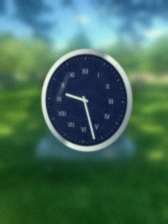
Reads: 9.27
